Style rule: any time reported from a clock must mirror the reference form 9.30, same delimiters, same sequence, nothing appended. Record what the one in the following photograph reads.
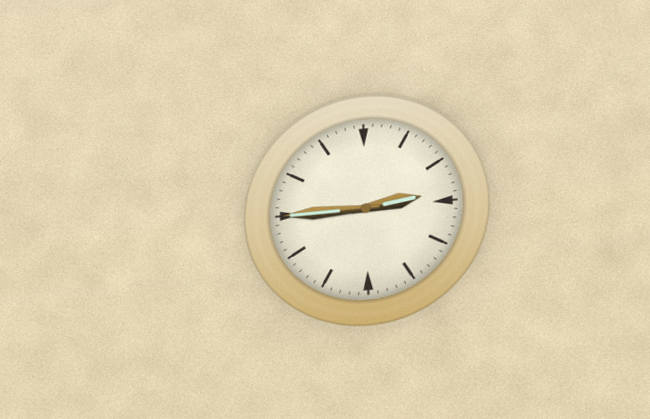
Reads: 2.45
